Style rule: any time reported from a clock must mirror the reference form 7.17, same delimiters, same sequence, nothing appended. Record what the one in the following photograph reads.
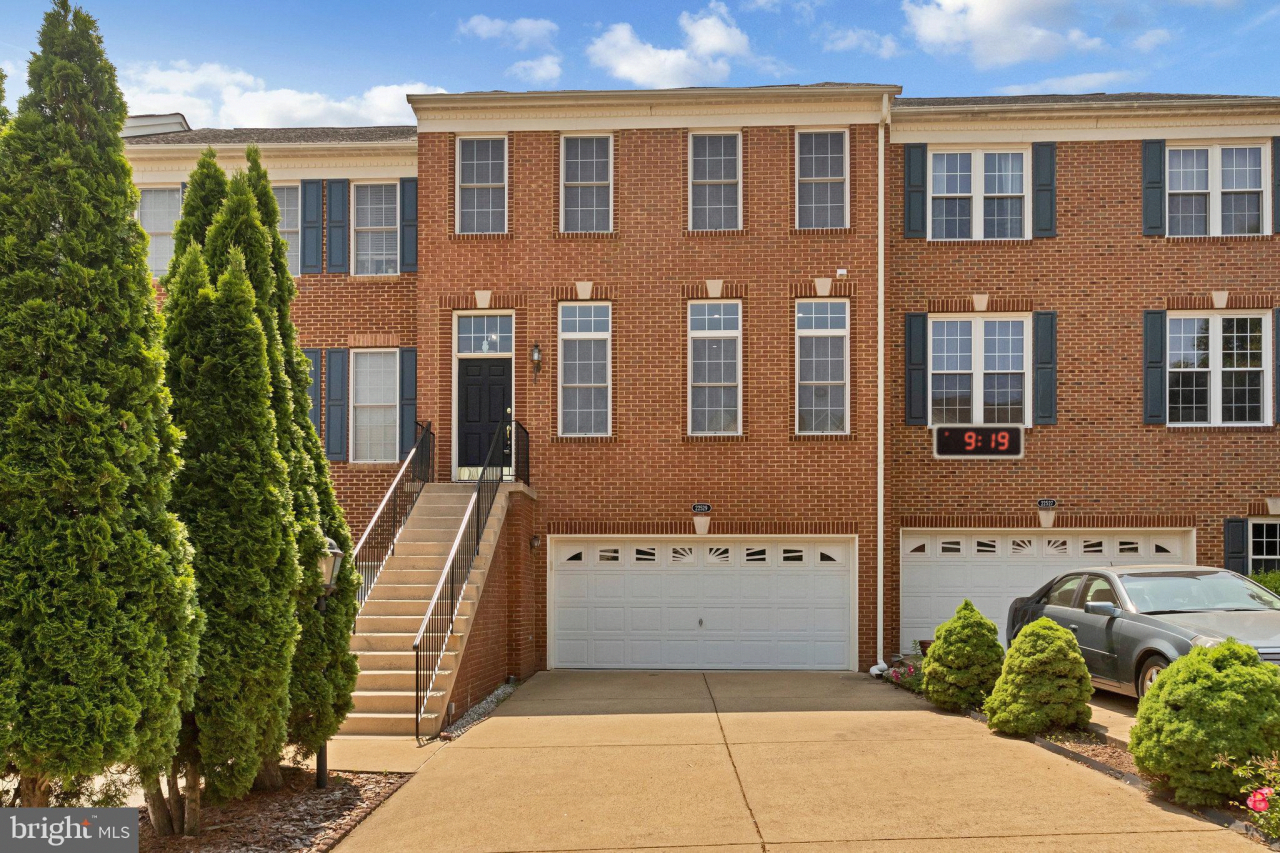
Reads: 9.19
